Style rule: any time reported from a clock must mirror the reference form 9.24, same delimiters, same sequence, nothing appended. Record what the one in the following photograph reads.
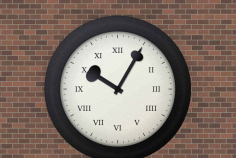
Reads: 10.05
